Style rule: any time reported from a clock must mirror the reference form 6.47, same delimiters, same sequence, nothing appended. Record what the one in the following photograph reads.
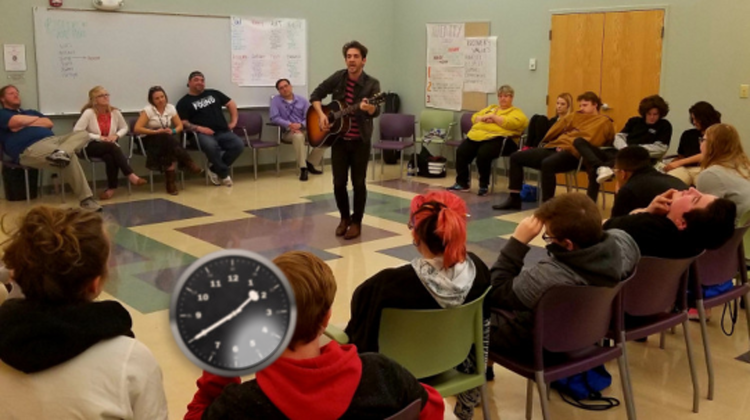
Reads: 1.40
